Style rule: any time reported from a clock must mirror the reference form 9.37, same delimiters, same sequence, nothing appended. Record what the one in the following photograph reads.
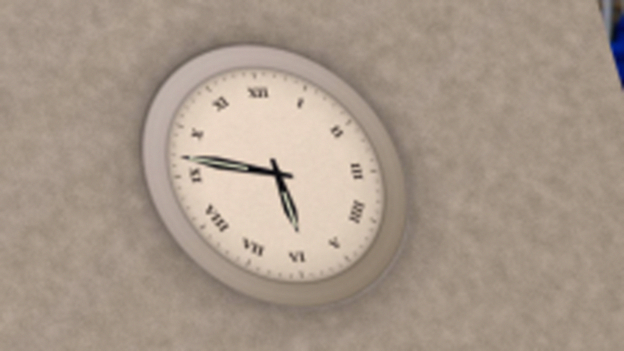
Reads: 5.47
